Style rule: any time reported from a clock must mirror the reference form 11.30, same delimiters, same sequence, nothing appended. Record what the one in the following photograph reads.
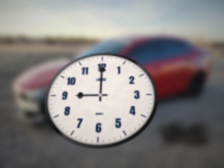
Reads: 9.00
